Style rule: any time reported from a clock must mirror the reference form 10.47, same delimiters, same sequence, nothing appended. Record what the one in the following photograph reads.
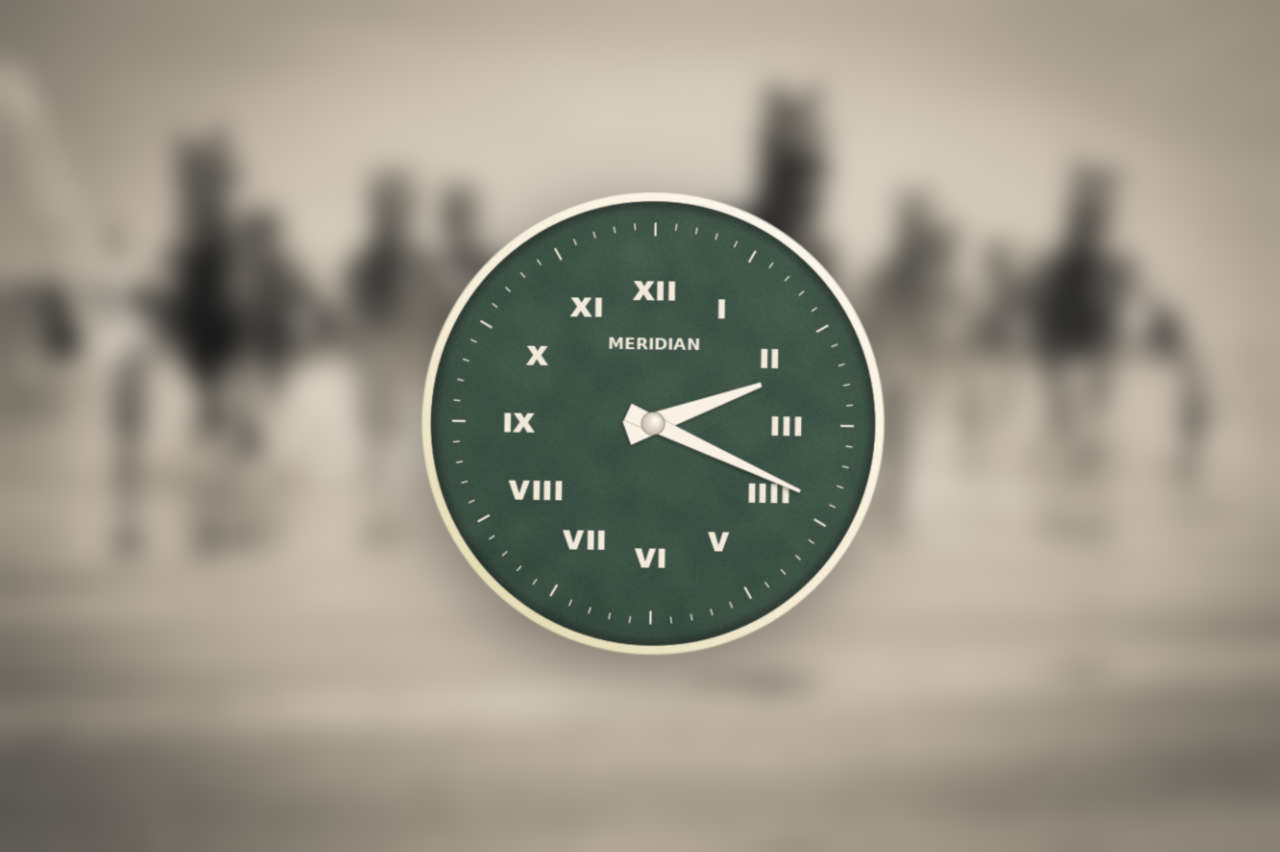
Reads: 2.19
